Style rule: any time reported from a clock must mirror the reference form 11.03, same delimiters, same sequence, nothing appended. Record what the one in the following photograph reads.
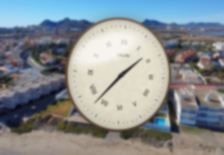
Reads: 1.37
